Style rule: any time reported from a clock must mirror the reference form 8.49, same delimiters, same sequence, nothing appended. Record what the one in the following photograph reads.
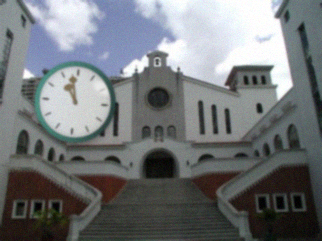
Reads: 10.58
